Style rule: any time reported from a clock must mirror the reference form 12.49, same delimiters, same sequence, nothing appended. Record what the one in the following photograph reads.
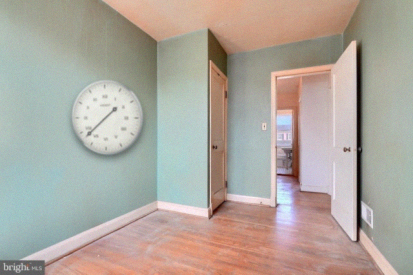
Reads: 1.38
